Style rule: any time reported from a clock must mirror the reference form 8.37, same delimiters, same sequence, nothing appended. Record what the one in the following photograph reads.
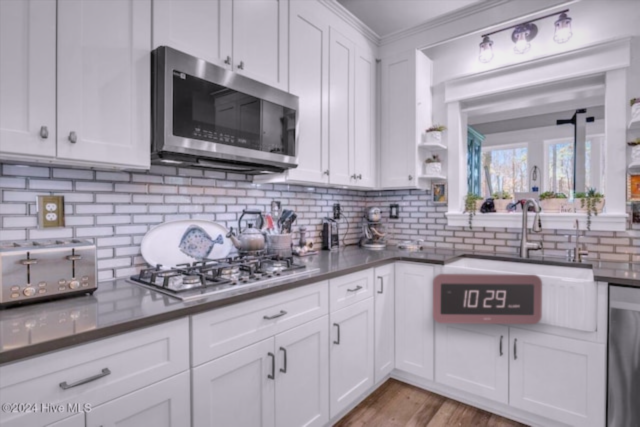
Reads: 10.29
